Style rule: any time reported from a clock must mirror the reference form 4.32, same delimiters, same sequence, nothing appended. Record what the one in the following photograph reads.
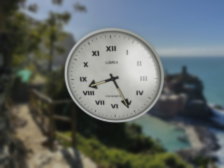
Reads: 8.26
